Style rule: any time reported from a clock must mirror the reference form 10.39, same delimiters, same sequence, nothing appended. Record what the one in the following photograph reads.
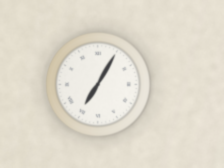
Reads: 7.05
